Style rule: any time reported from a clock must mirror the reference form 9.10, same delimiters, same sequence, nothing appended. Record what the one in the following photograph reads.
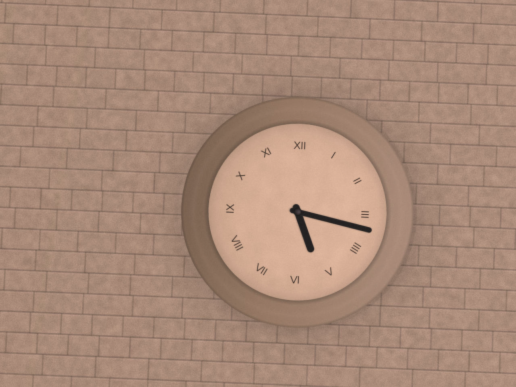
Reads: 5.17
